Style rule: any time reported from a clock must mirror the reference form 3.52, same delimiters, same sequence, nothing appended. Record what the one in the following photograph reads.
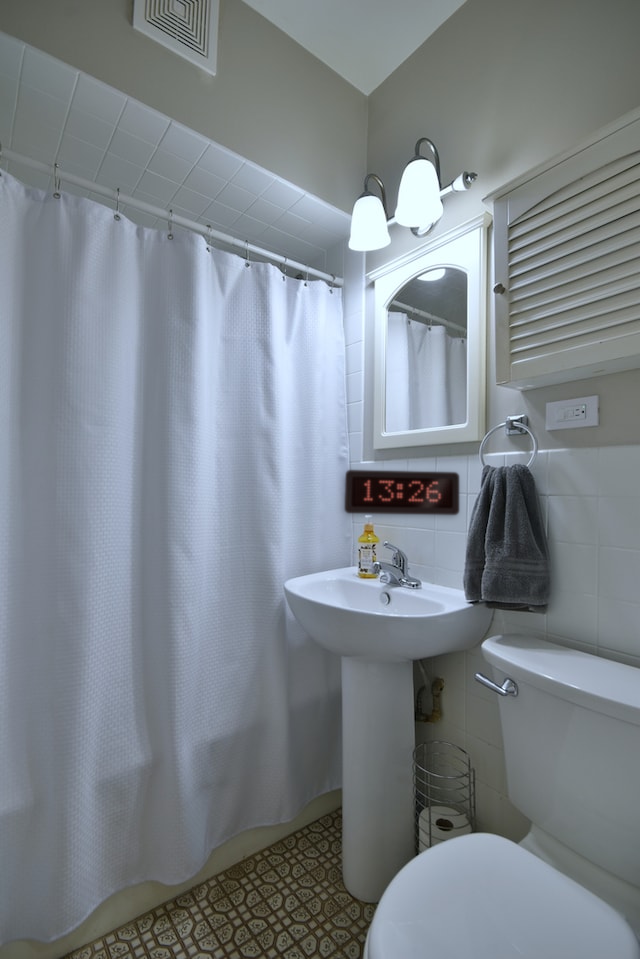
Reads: 13.26
